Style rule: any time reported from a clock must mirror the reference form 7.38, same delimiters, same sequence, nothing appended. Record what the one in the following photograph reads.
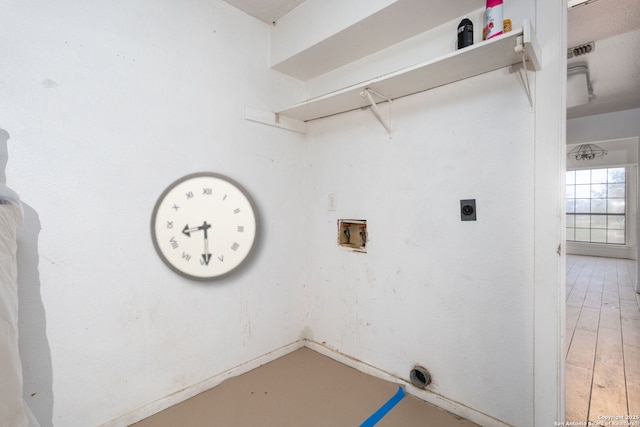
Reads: 8.29
